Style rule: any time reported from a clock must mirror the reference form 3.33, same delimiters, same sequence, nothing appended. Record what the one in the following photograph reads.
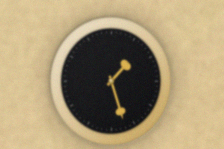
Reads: 1.27
